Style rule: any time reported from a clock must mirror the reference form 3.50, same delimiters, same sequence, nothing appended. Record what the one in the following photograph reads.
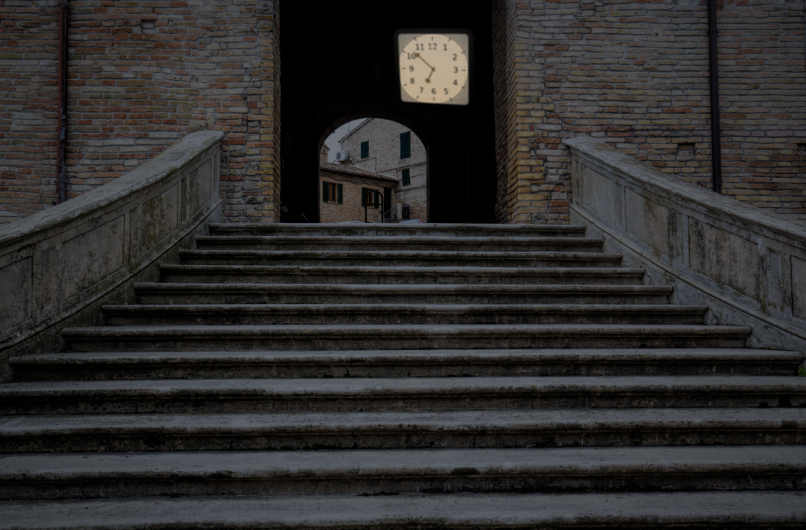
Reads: 6.52
